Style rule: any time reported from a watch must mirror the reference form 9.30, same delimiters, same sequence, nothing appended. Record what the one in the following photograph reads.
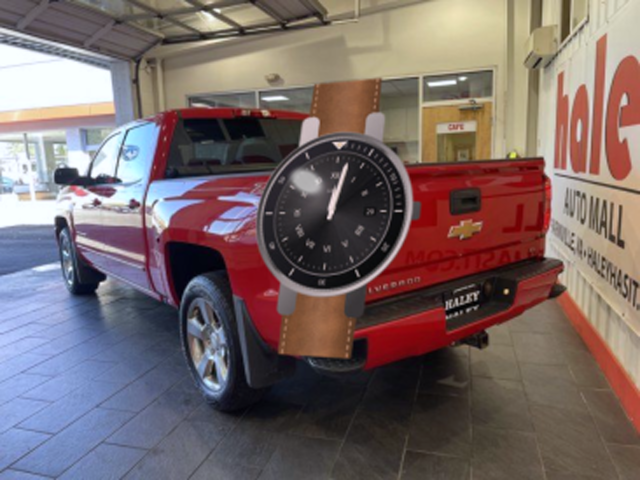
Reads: 12.02
